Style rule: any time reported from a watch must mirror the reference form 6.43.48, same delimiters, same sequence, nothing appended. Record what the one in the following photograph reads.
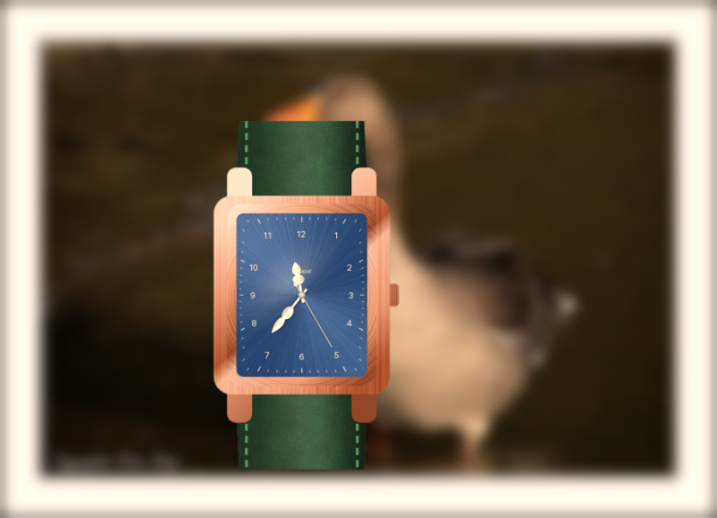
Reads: 11.36.25
